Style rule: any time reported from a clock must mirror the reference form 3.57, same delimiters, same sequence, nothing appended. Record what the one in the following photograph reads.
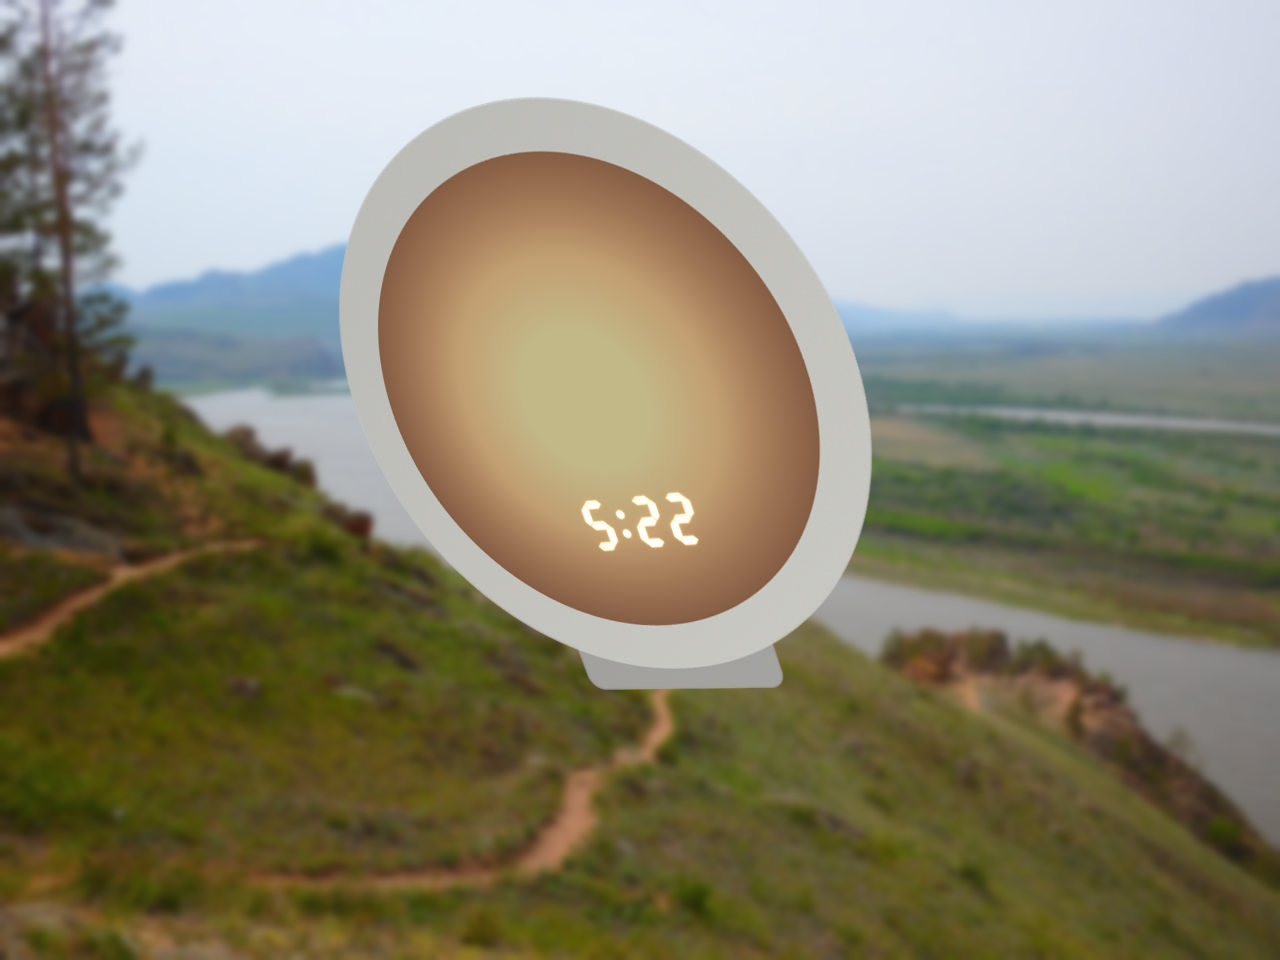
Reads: 5.22
